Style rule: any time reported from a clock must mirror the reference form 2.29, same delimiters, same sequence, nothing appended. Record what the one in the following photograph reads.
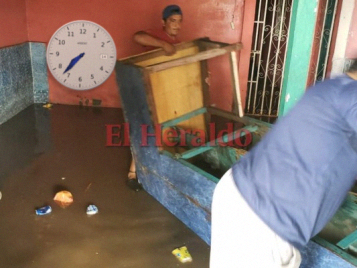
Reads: 7.37
